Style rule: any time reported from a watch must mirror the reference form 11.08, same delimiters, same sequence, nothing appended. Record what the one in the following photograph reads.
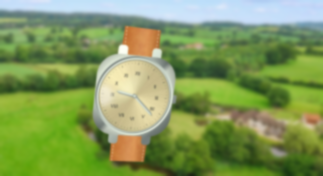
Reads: 9.22
